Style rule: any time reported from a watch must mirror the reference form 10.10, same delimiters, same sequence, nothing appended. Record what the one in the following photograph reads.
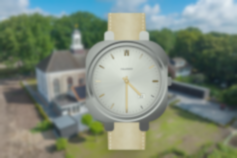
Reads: 4.30
